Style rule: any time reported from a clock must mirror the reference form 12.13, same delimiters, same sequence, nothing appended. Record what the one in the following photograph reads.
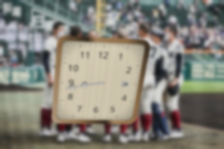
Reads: 8.43
